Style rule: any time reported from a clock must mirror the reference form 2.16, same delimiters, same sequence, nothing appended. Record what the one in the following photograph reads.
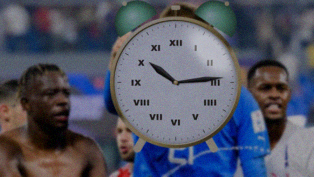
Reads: 10.14
